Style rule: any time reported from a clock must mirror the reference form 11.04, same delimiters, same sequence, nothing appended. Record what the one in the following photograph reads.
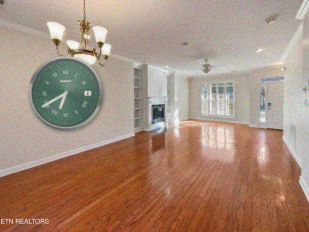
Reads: 6.40
